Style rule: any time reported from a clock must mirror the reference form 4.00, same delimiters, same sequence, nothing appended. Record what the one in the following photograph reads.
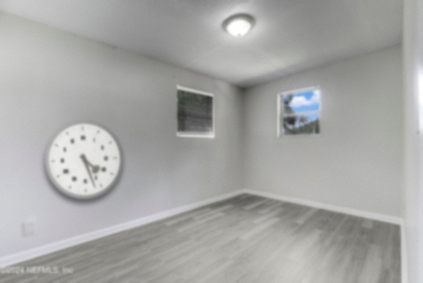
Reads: 4.27
